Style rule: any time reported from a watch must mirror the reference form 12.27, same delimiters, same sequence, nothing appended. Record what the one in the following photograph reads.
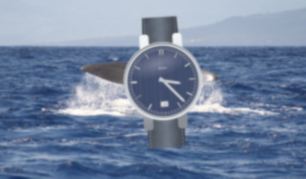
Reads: 3.23
